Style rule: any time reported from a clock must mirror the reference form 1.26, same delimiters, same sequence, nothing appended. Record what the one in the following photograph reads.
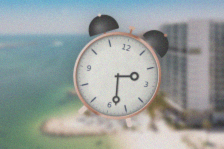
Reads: 2.28
